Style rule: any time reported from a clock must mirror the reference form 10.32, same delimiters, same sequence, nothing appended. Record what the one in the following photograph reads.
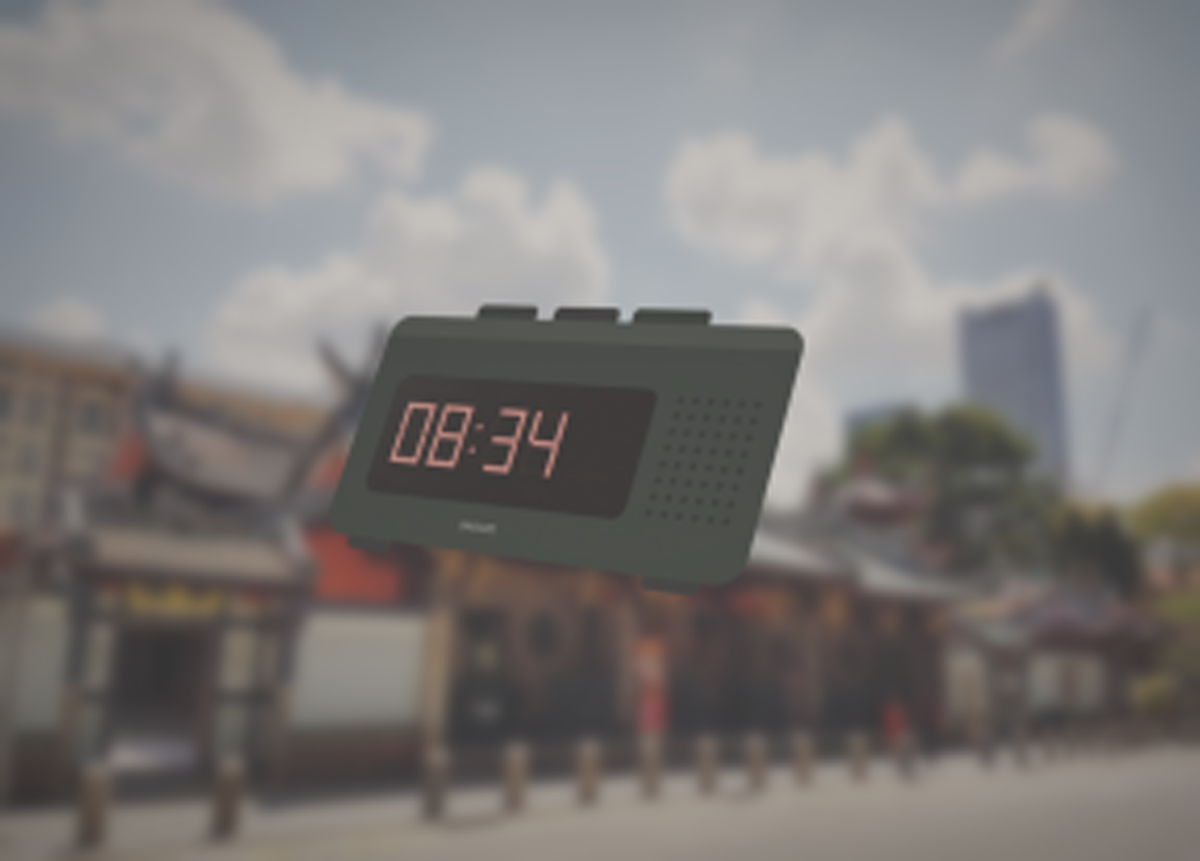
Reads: 8.34
